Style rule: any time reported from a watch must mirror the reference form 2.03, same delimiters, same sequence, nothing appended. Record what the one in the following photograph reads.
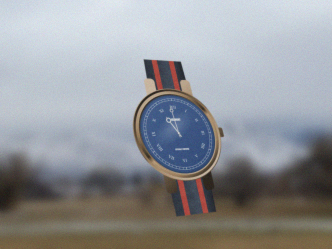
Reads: 10.59
